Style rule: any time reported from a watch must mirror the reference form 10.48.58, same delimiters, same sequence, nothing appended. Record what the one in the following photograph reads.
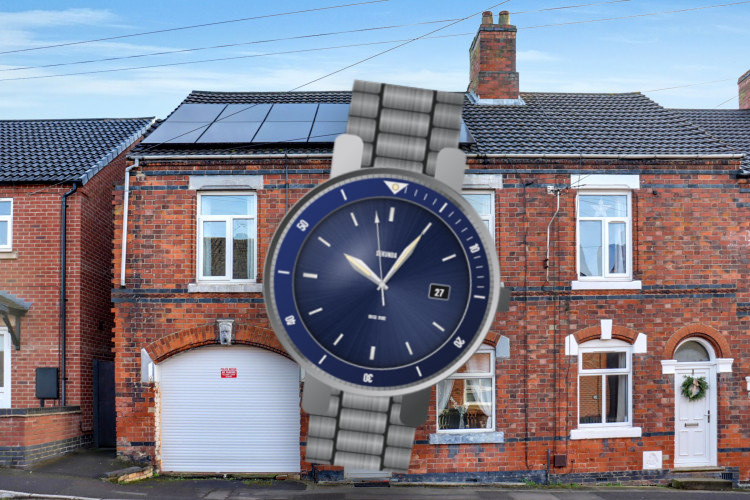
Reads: 10.04.58
